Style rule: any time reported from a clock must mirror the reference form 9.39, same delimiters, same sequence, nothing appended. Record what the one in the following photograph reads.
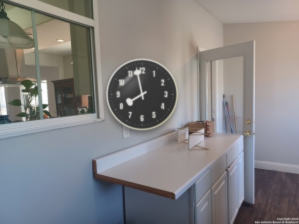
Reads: 7.58
